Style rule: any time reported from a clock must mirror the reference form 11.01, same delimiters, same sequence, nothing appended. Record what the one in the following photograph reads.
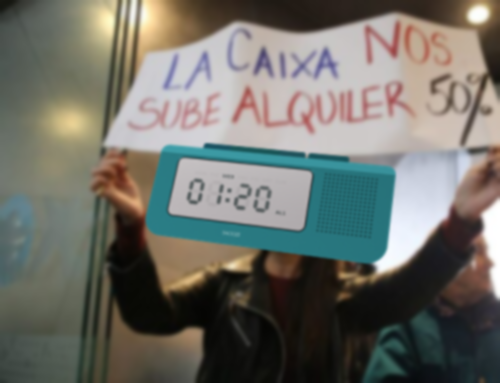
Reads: 1.20
